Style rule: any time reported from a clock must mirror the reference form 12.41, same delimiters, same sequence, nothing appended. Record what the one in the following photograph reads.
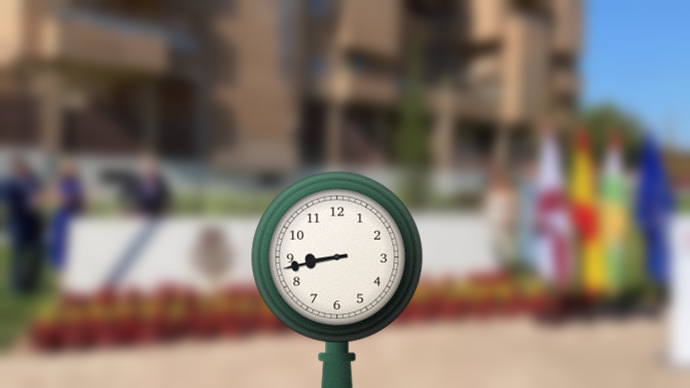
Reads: 8.43
